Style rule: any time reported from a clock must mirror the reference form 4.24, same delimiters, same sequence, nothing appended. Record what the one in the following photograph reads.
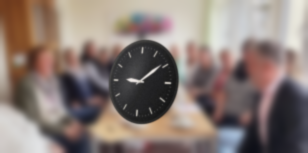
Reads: 9.09
